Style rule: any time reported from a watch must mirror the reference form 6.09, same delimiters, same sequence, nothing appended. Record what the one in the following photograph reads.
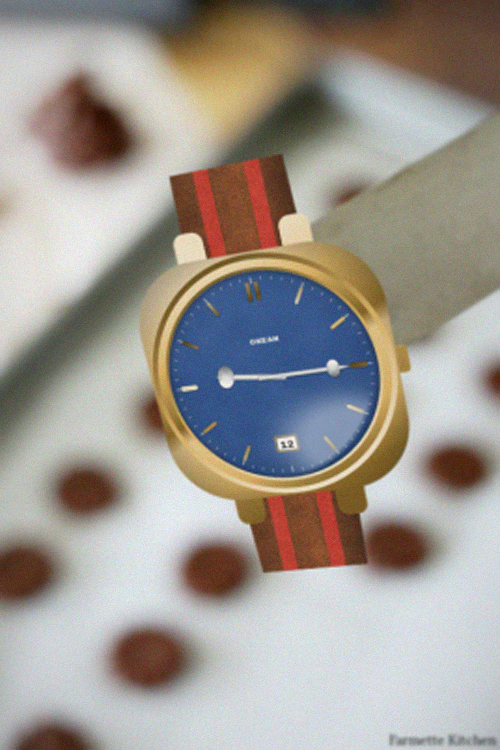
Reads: 9.15
